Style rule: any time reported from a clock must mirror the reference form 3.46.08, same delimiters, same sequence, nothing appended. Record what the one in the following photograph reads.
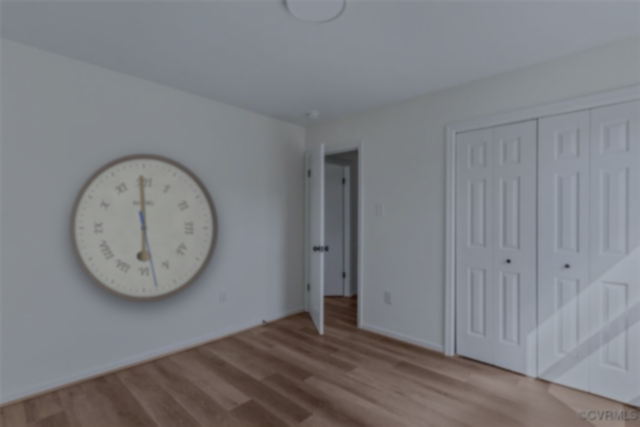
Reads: 5.59.28
